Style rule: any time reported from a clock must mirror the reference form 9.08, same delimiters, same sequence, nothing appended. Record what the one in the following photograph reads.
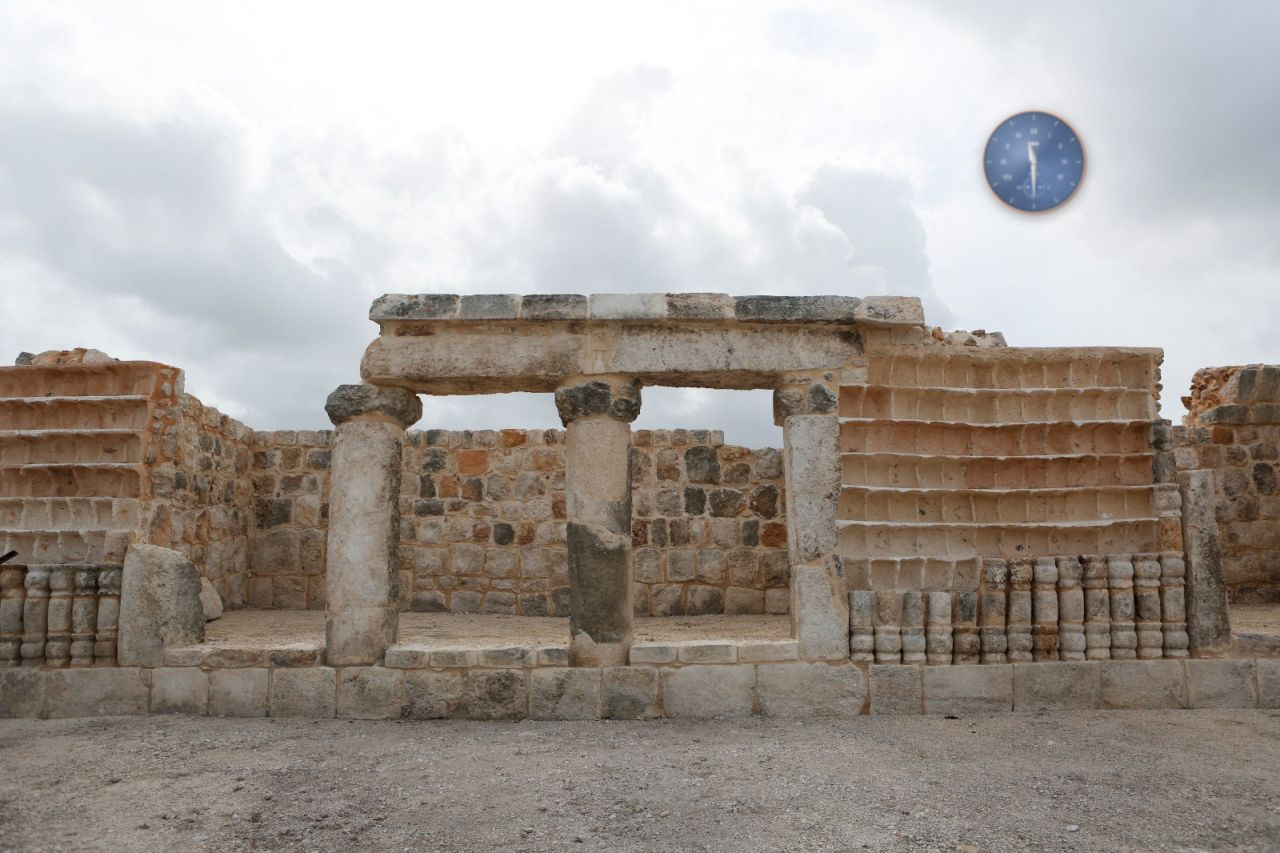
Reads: 11.30
